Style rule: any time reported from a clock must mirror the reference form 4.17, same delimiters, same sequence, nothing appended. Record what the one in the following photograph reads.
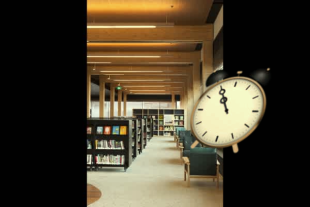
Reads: 10.55
